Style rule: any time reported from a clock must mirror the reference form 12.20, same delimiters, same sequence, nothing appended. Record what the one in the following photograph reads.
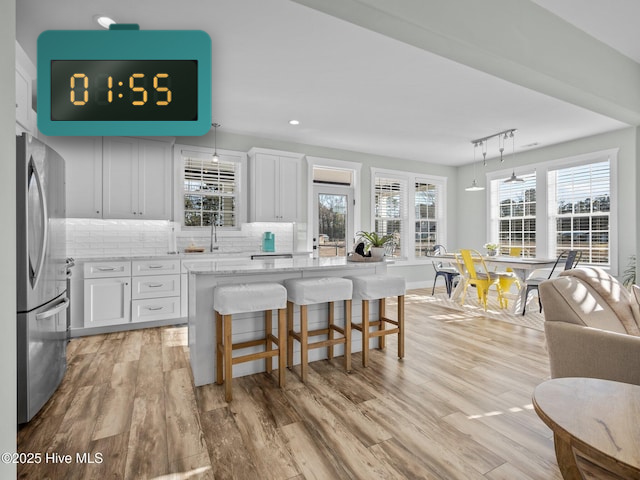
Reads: 1.55
